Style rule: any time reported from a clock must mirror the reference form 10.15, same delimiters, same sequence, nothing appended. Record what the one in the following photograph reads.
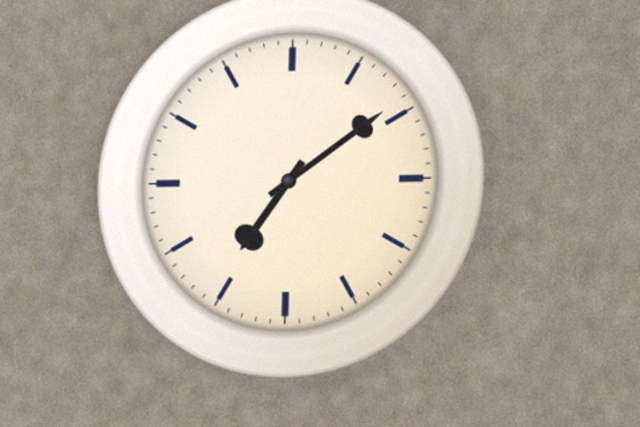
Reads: 7.09
